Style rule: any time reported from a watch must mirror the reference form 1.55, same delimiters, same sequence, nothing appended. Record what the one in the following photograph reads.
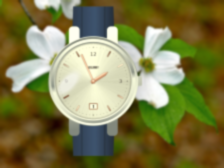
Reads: 1.56
